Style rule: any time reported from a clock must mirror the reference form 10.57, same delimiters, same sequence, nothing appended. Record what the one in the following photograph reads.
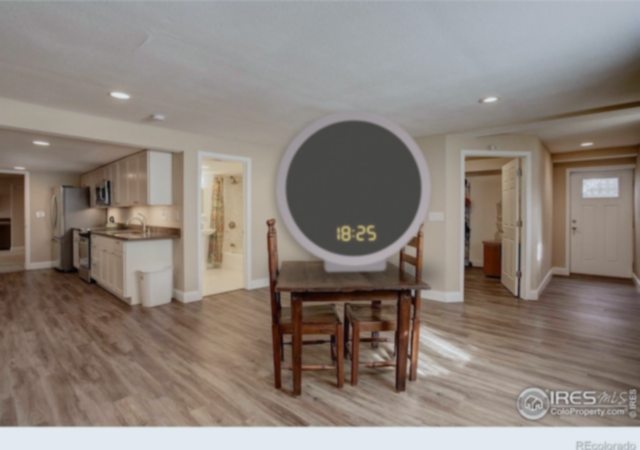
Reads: 18.25
